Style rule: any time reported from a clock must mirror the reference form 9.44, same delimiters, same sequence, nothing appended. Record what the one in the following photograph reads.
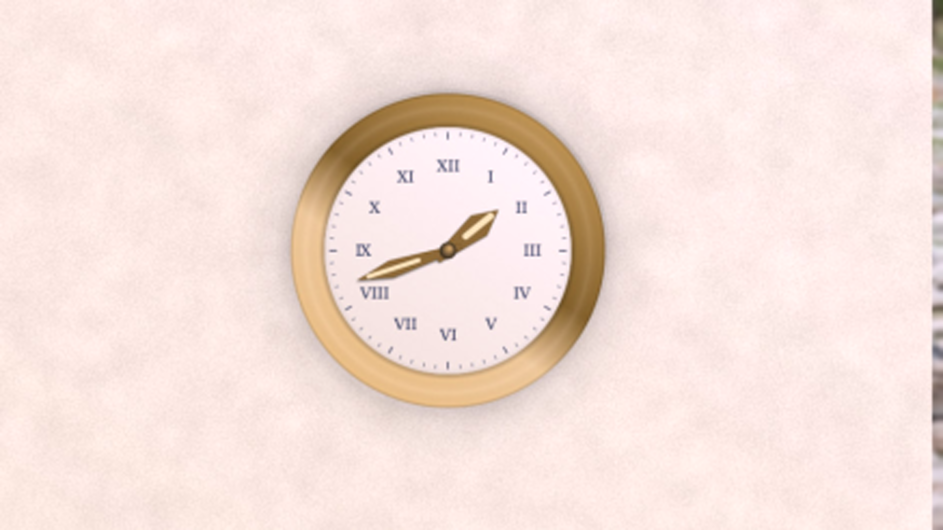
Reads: 1.42
